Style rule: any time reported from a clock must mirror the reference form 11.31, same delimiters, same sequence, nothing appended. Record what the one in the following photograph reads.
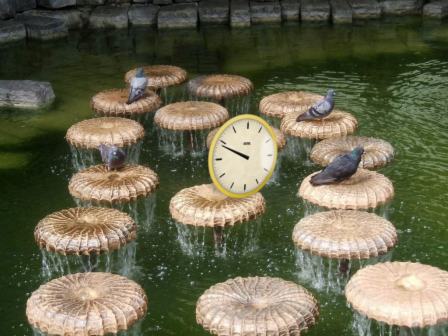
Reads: 9.49
